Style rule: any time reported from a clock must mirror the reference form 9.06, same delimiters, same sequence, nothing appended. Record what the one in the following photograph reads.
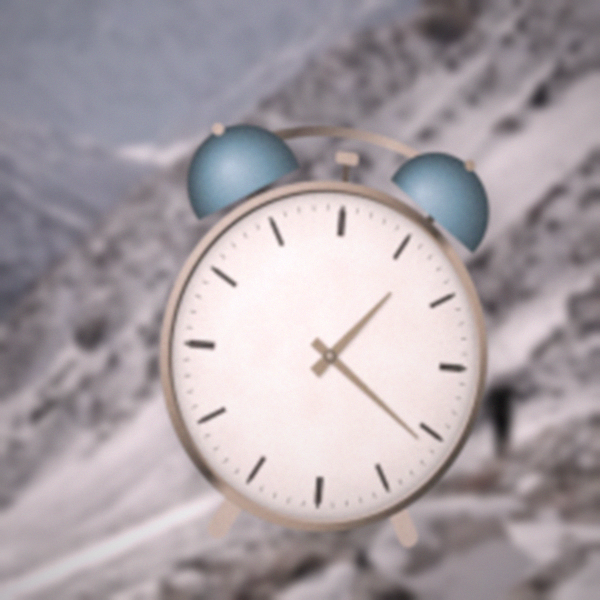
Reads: 1.21
